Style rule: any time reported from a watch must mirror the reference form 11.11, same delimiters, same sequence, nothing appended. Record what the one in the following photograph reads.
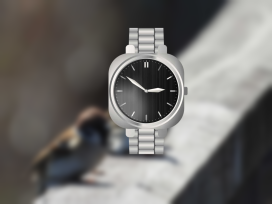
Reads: 2.51
